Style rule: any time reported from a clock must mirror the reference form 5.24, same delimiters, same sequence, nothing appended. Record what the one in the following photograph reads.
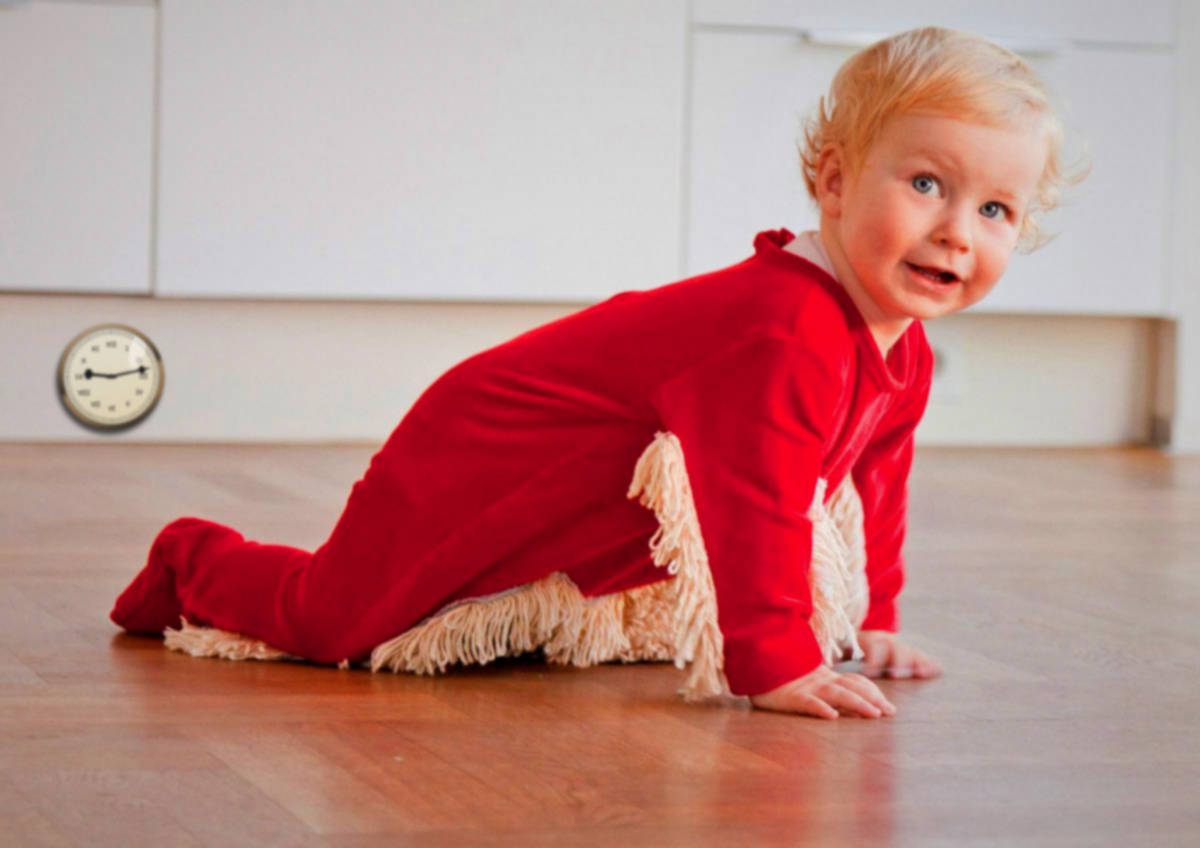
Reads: 9.13
